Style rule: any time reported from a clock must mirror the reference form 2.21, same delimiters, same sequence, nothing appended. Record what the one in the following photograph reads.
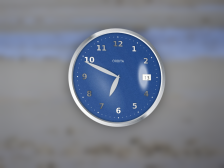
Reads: 6.49
